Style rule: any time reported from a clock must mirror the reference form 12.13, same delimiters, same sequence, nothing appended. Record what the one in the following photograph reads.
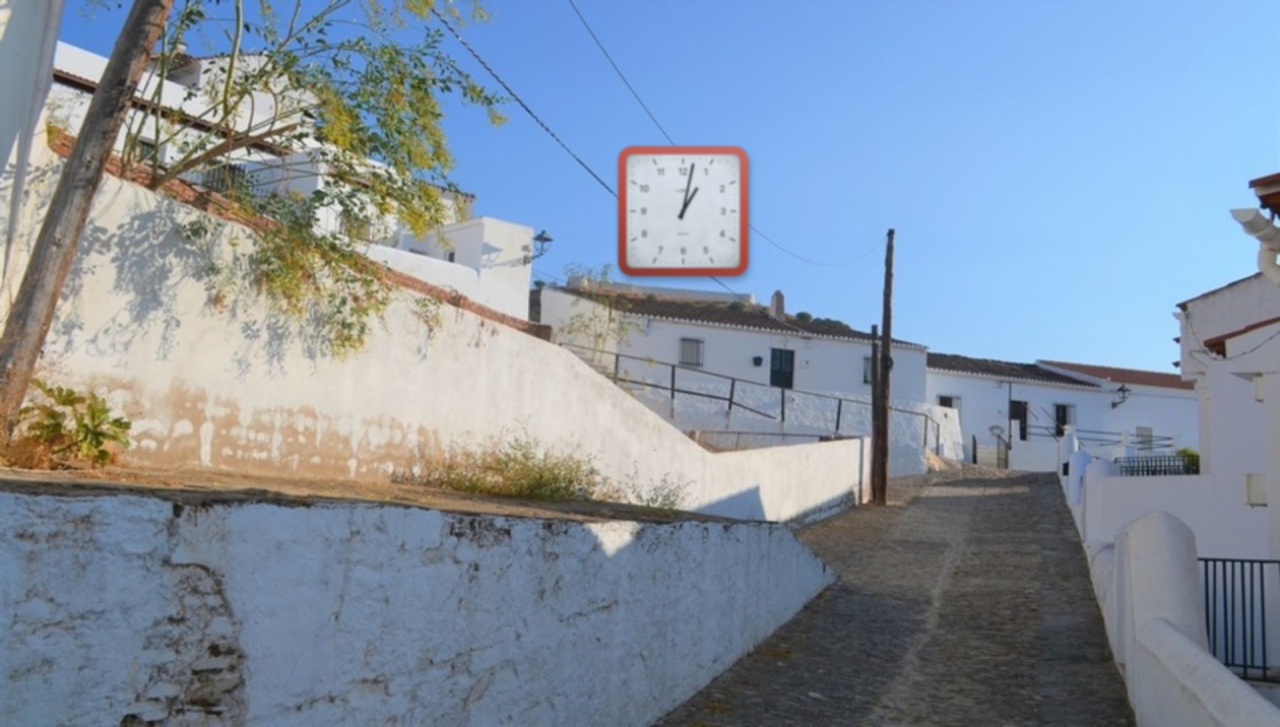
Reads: 1.02
